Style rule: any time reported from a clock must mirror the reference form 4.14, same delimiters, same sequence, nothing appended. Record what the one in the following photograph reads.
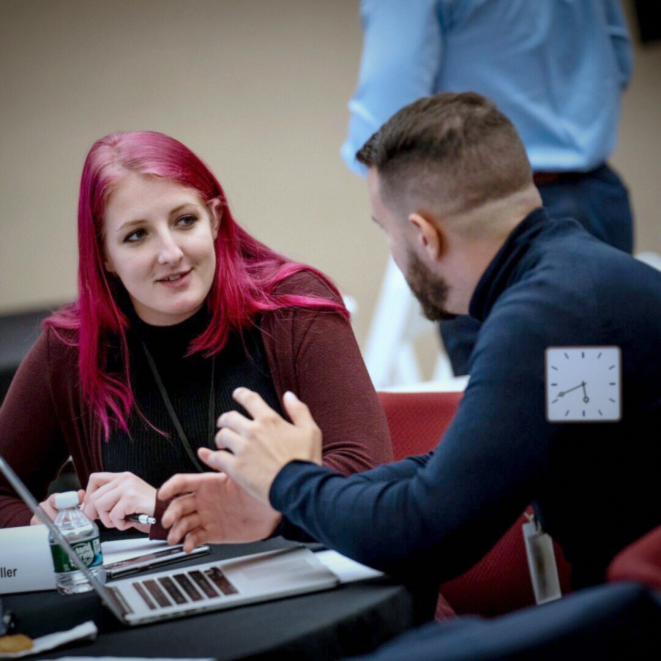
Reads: 5.41
